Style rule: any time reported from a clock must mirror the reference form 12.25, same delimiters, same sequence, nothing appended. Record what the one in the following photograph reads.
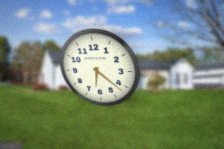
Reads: 6.22
